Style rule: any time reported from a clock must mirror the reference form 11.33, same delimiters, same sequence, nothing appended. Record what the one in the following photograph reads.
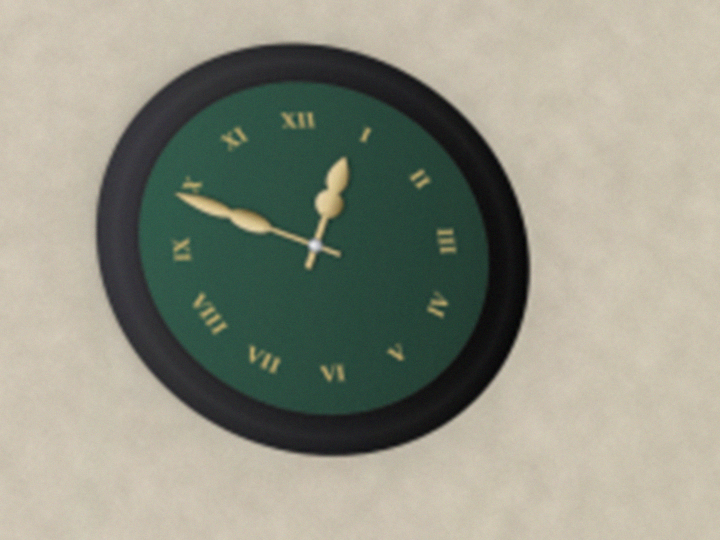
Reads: 12.49
